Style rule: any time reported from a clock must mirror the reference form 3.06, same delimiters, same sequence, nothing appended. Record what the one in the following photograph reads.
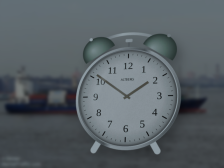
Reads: 1.51
